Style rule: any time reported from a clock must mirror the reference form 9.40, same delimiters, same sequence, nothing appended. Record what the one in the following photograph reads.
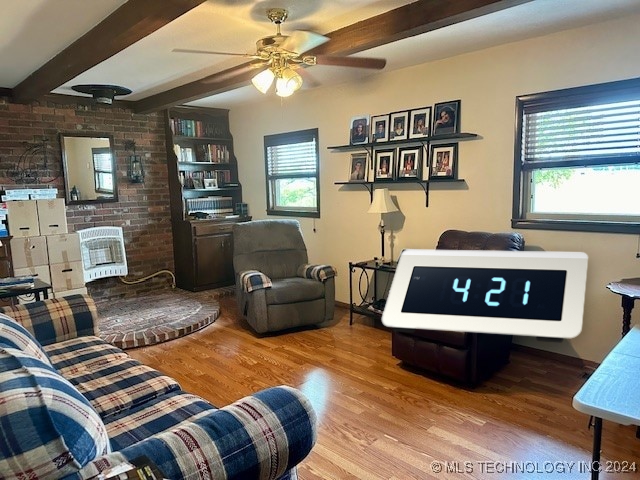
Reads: 4.21
